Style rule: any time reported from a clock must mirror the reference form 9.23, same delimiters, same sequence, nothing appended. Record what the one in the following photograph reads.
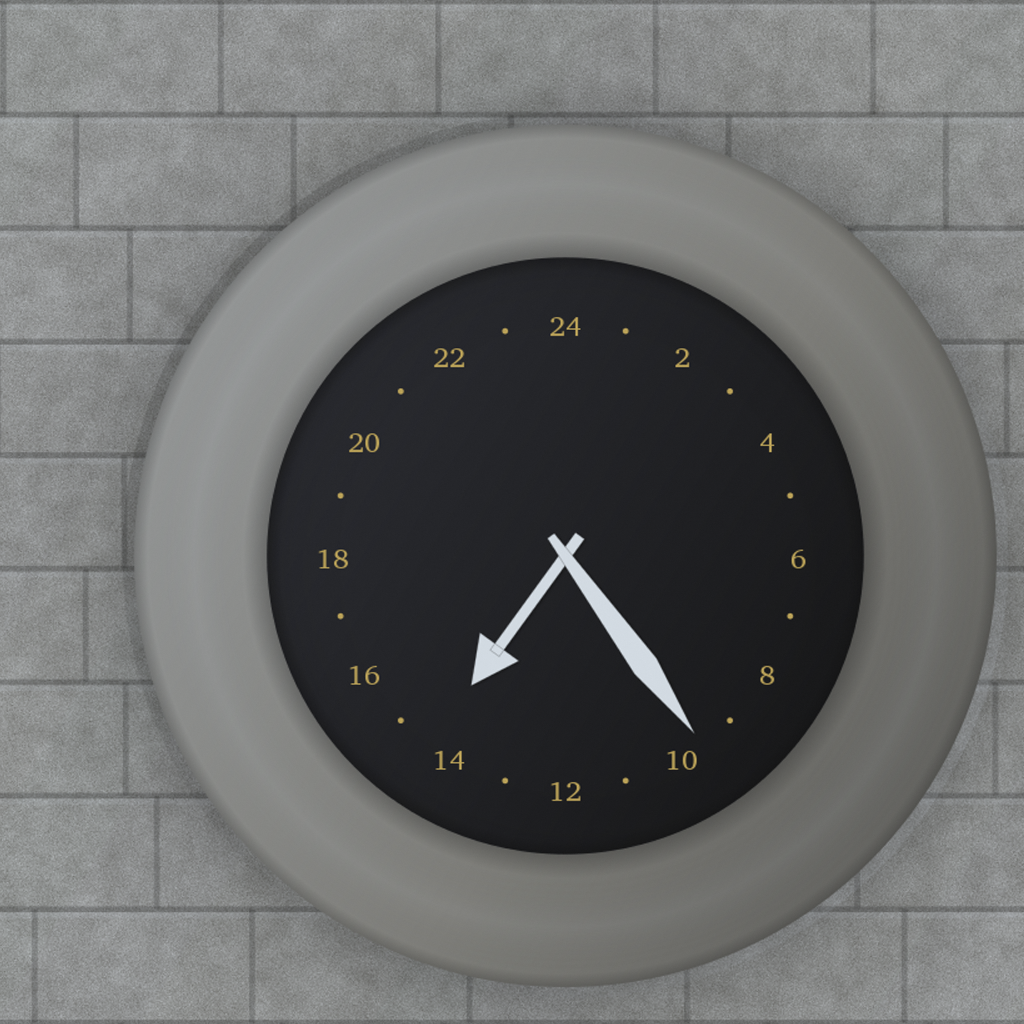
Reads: 14.24
